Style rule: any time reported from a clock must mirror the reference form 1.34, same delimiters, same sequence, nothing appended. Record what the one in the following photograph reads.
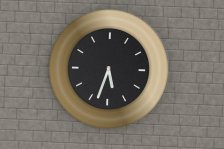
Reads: 5.33
